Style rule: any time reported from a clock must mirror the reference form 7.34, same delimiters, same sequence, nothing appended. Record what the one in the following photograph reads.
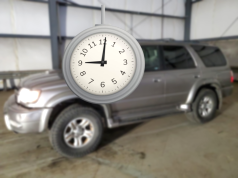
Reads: 9.01
